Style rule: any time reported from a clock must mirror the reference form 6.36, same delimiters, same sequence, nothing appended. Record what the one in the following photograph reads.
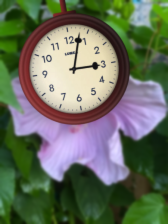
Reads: 3.03
